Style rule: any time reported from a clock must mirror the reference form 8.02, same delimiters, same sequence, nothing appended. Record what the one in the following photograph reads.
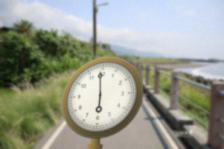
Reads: 5.59
